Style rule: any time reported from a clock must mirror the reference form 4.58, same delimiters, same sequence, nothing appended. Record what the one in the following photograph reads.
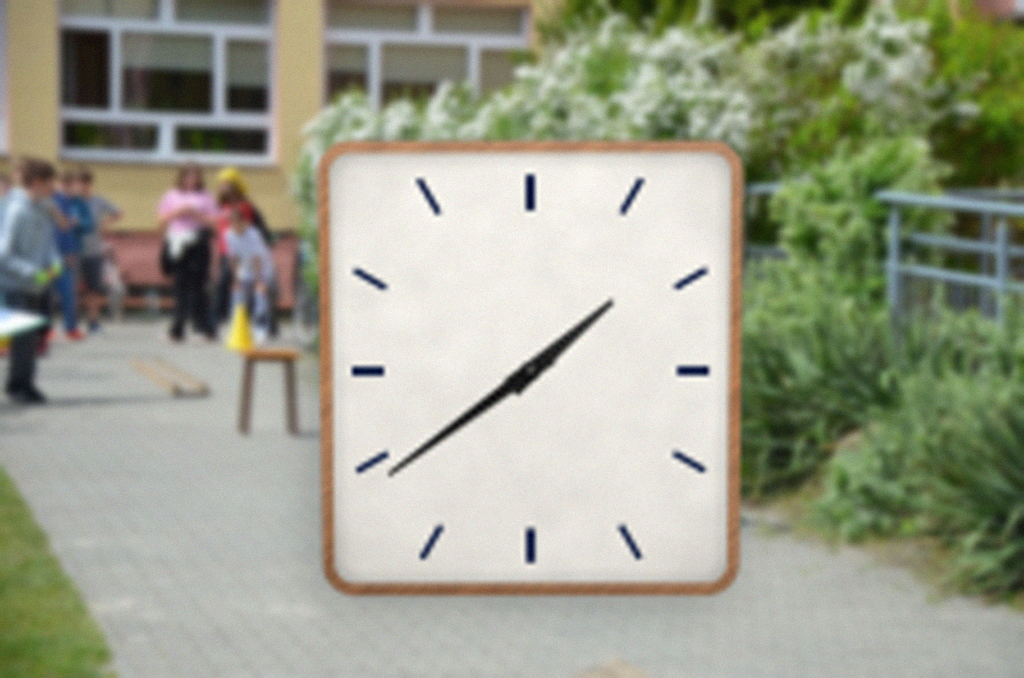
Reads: 1.39
